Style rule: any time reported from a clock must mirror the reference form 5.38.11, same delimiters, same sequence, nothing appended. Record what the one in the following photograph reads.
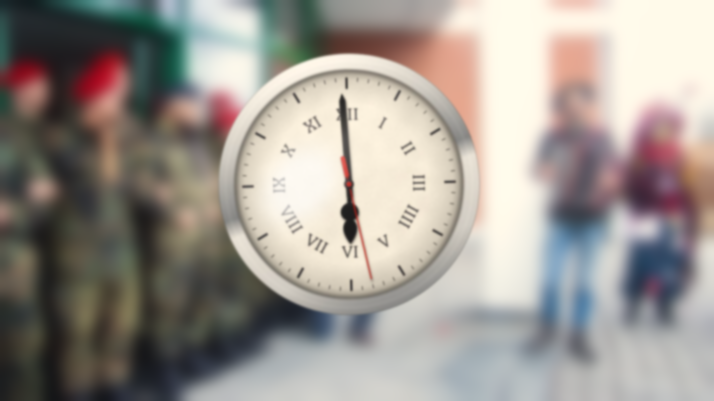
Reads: 5.59.28
